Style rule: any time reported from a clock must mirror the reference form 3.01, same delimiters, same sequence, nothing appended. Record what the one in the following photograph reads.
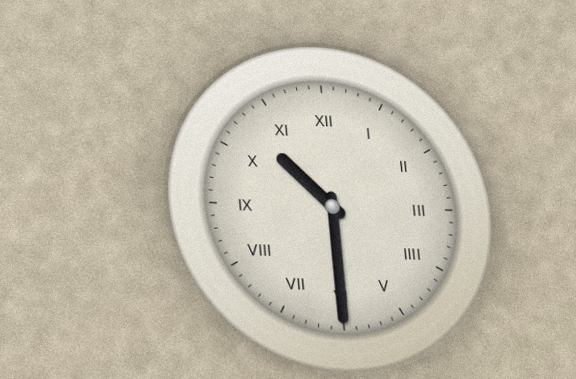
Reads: 10.30
